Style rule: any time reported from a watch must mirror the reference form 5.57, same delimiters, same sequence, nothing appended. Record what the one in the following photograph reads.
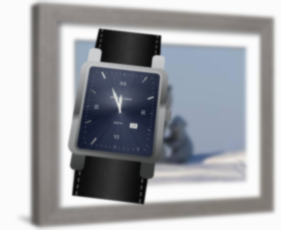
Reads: 11.56
